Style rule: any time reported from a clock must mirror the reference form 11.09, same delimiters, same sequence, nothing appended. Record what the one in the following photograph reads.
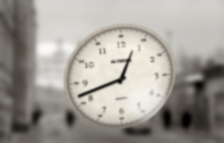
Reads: 12.42
